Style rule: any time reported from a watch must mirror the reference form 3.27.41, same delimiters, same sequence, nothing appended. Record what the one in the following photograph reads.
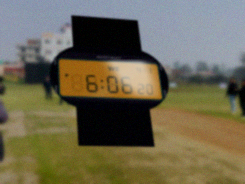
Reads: 6.06.20
